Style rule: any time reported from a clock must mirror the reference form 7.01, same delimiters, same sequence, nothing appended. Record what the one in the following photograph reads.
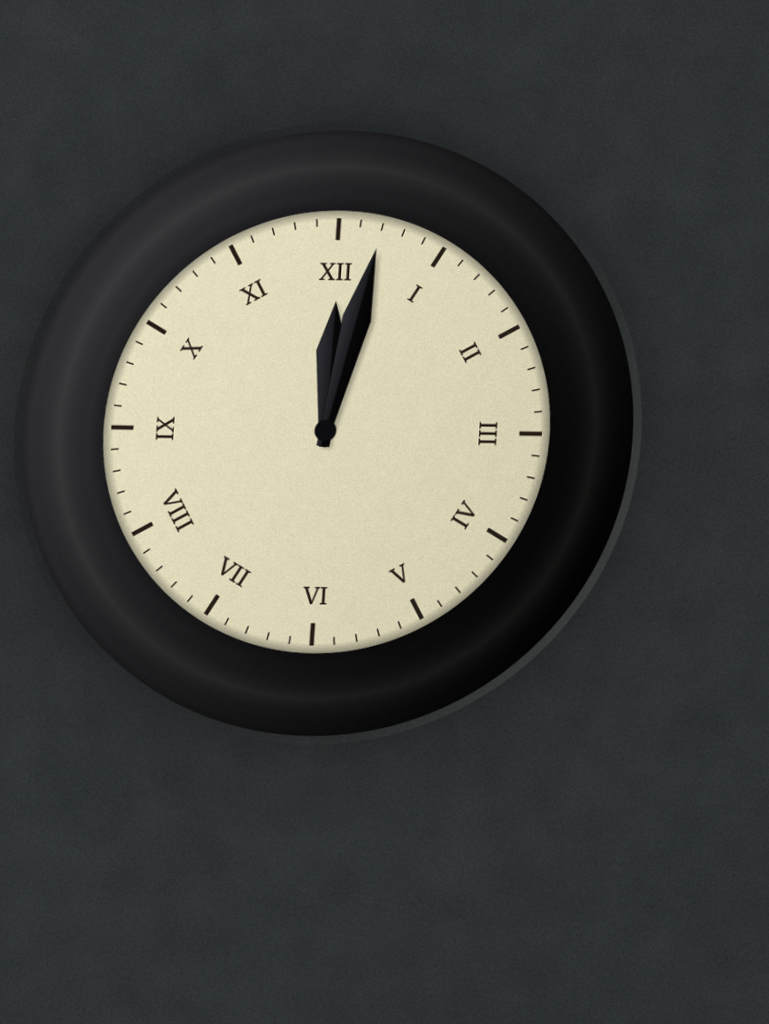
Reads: 12.02
